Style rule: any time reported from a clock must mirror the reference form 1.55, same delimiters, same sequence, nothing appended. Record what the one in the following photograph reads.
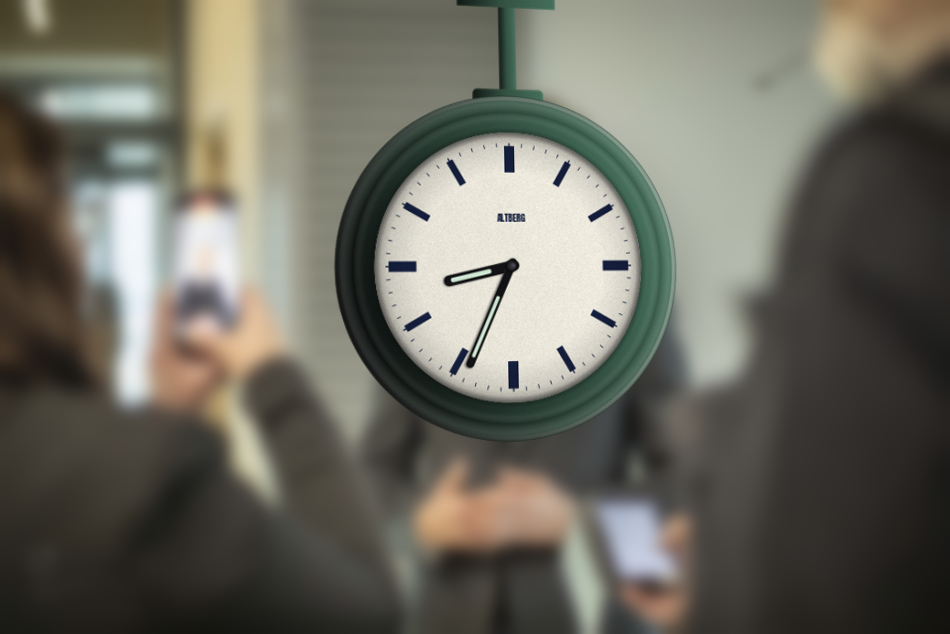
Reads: 8.34
